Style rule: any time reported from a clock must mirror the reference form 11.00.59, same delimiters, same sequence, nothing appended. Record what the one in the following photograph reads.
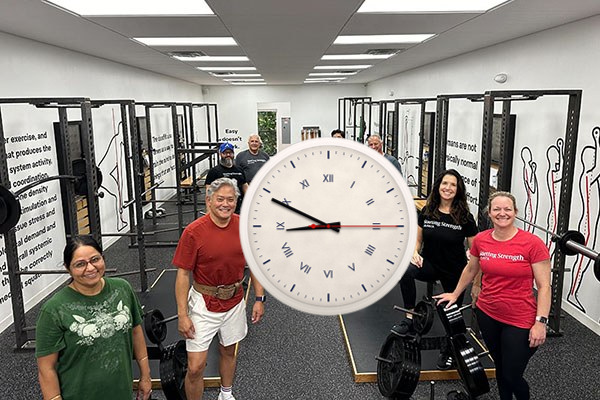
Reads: 8.49.15
